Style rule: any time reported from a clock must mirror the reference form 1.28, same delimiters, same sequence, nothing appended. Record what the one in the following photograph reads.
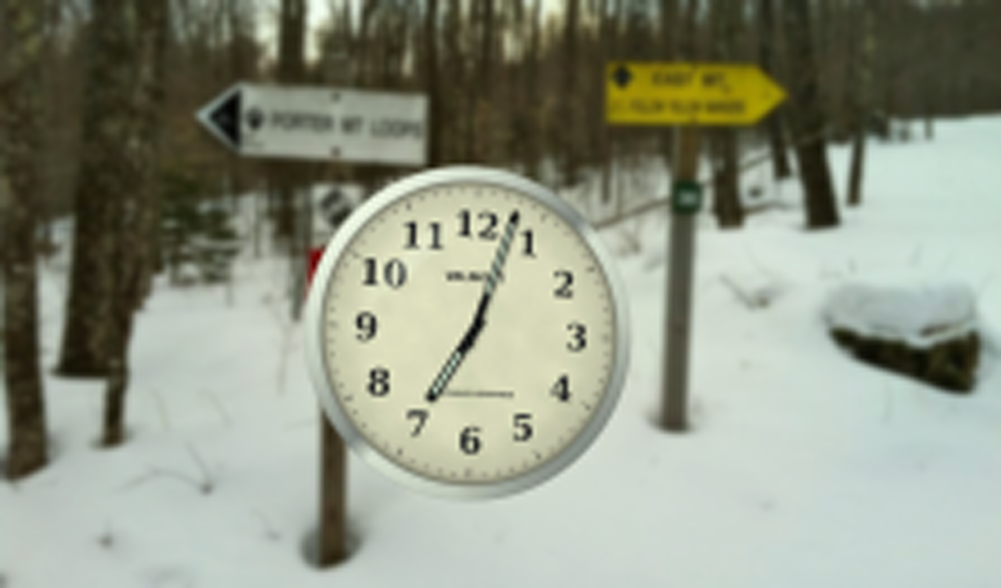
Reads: 7.03
